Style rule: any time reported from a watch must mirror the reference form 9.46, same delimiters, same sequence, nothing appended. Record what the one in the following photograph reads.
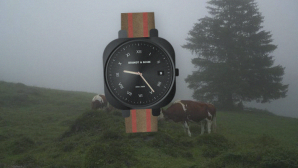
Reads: 9.24
